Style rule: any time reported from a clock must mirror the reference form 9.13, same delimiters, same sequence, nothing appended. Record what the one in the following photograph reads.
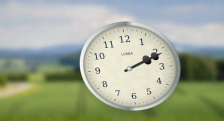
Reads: 2.11
